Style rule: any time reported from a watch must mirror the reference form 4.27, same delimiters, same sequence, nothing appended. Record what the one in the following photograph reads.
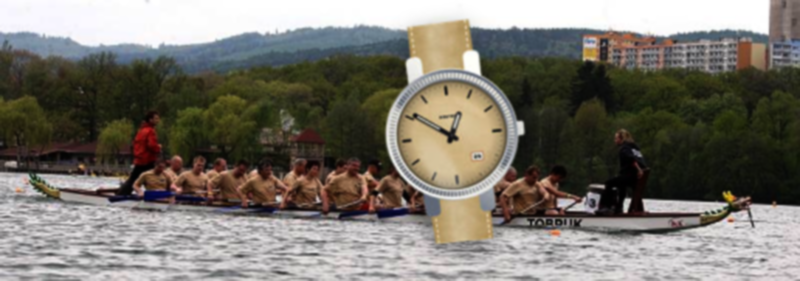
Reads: 12.51
